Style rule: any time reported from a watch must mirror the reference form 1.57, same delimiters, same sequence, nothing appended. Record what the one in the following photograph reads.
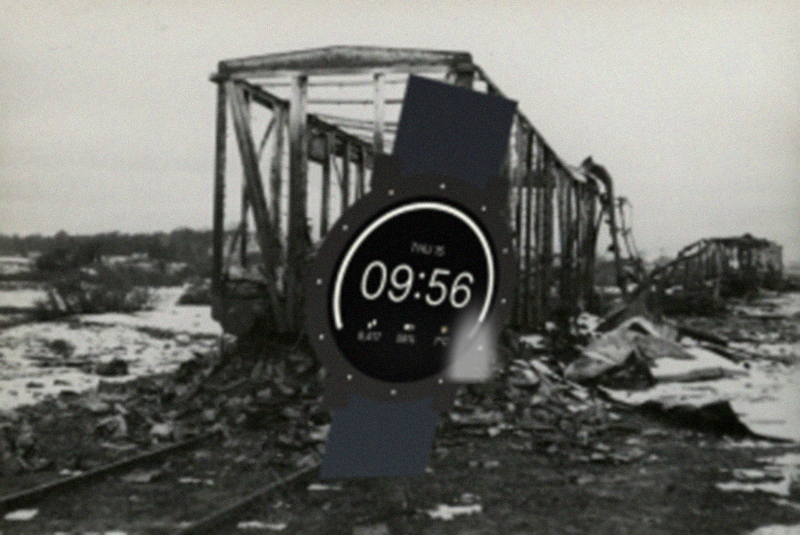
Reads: 9.56
